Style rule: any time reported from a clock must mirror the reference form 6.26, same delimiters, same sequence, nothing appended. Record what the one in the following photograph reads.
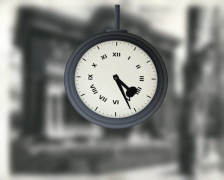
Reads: 4.26
